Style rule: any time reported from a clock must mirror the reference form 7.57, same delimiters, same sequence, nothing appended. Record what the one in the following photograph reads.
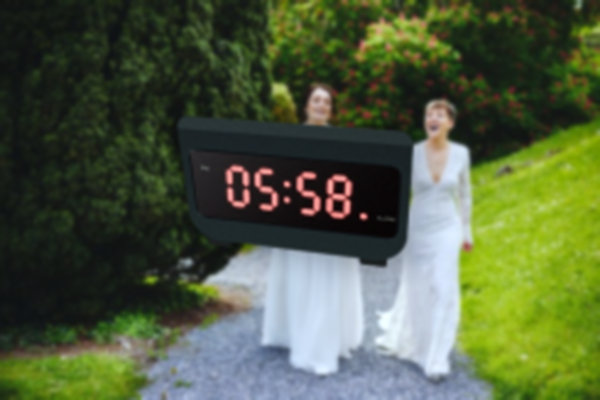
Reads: 5.58
